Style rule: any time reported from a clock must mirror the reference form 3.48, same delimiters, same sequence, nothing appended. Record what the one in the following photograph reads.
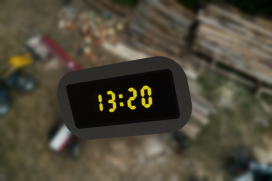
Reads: 13.20
